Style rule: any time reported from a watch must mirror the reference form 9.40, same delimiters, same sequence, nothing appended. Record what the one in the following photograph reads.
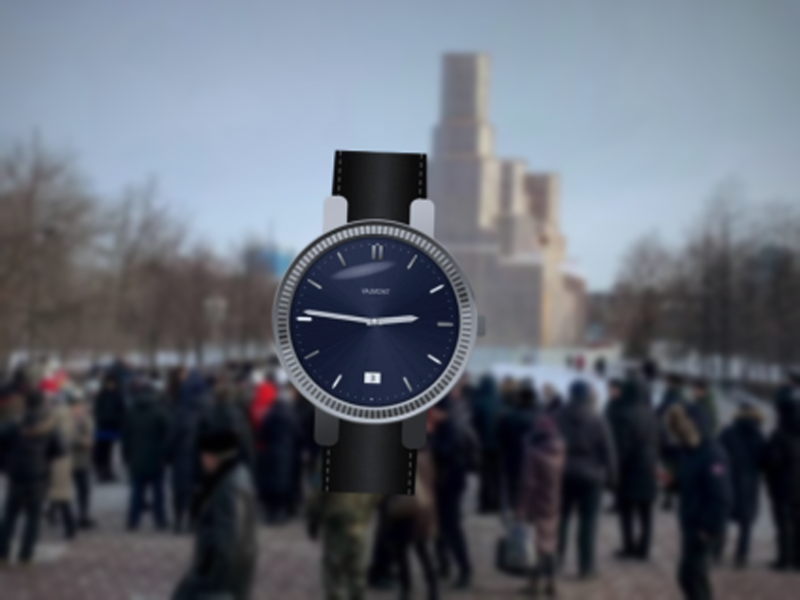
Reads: 2.46
